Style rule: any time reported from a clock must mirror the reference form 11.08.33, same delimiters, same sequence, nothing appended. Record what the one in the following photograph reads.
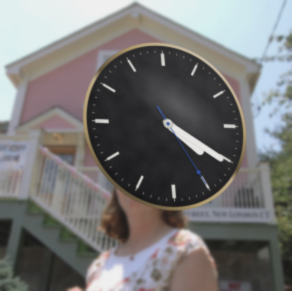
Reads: 4.20.25
